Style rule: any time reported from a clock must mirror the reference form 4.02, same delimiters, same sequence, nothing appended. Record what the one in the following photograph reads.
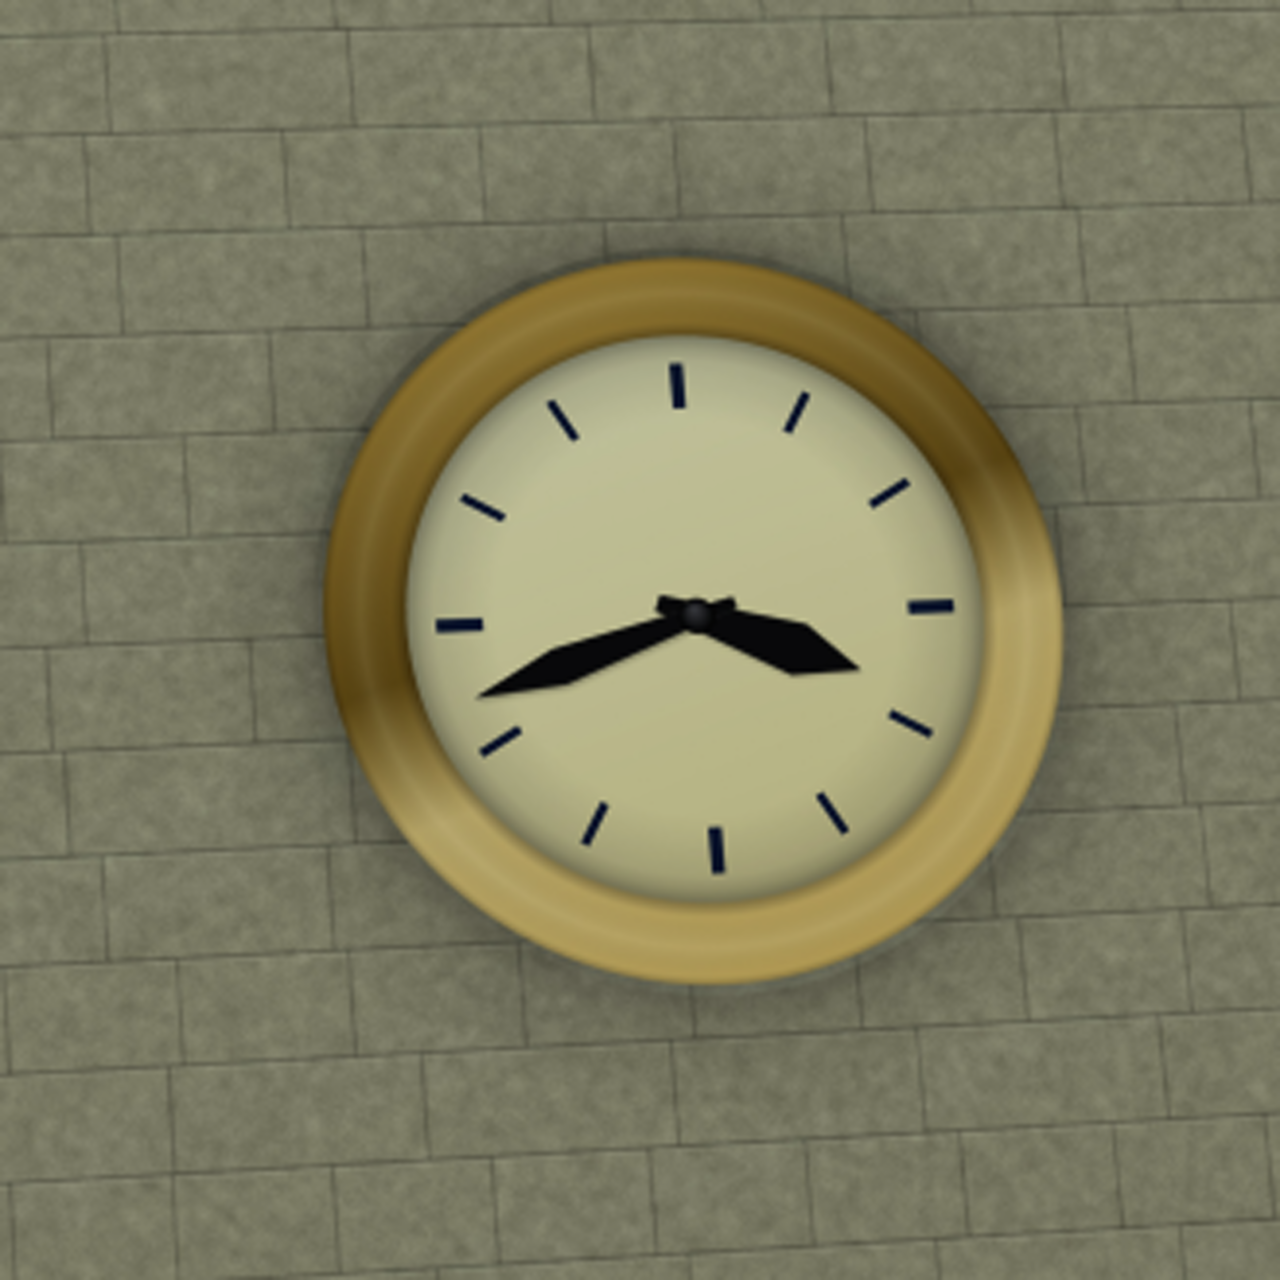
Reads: 3.42
